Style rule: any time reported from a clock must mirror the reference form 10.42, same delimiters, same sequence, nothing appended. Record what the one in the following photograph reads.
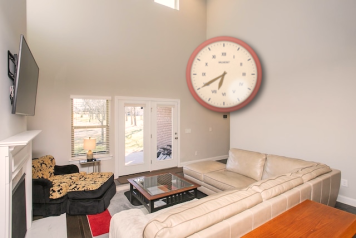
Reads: 6.40
